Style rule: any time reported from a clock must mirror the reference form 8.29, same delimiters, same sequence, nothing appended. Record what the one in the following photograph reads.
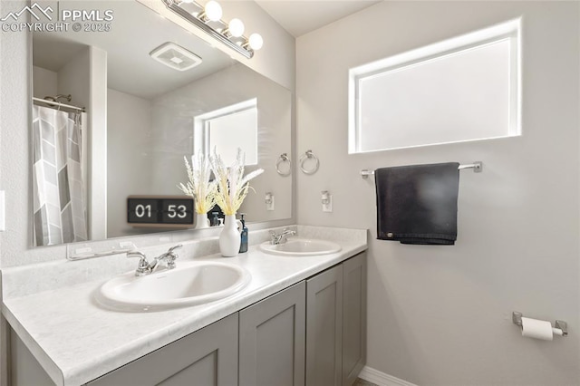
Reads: 1.53
